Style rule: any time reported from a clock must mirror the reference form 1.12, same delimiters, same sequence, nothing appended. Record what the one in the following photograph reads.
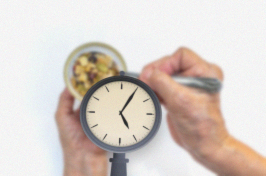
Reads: 5.05
